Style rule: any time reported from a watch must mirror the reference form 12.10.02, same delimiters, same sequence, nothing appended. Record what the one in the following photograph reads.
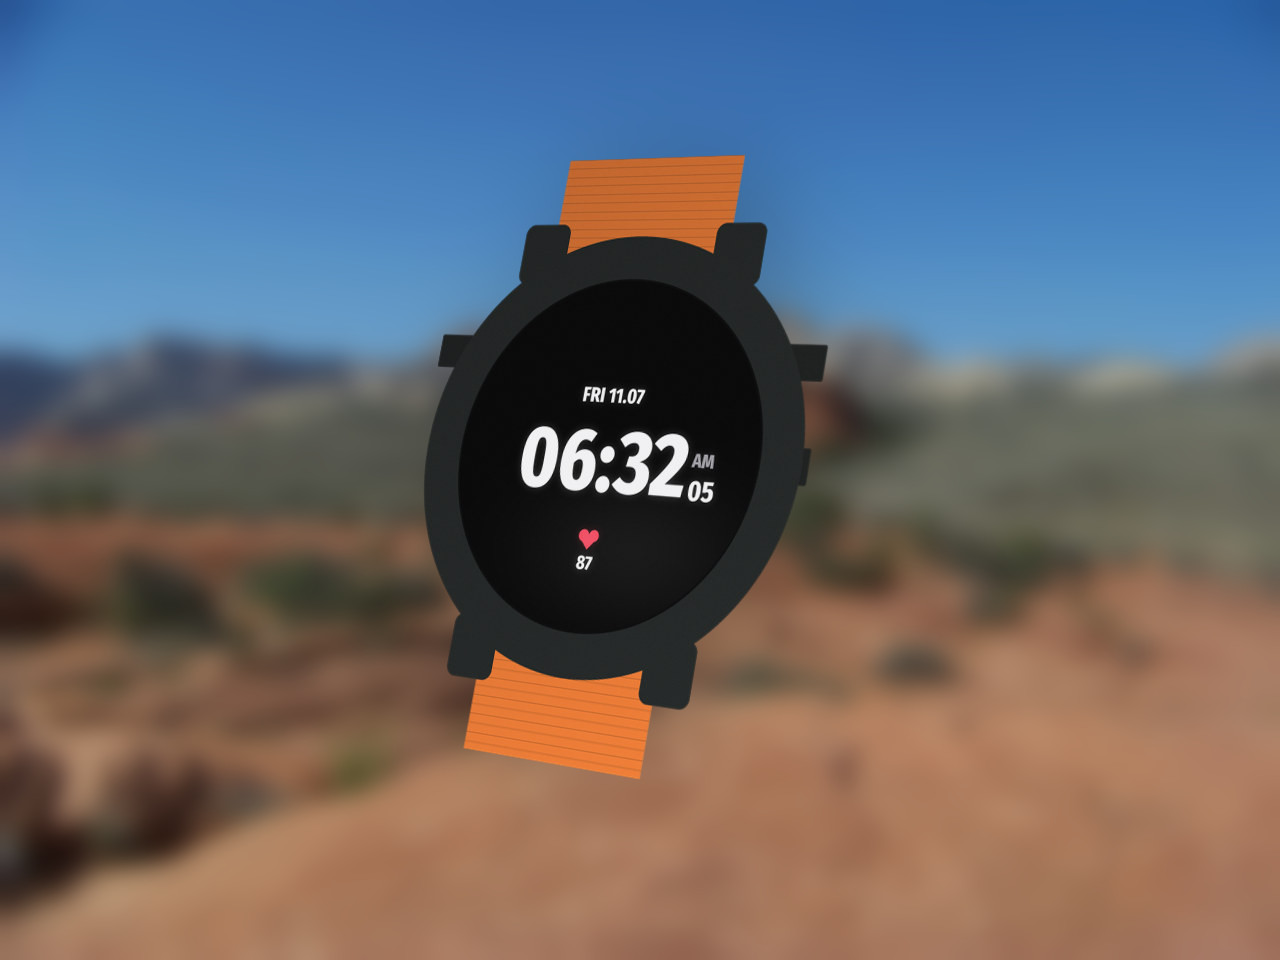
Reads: 6.32.05
